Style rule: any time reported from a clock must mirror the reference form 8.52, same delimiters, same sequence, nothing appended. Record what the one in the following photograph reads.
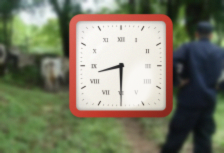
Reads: 8.30
